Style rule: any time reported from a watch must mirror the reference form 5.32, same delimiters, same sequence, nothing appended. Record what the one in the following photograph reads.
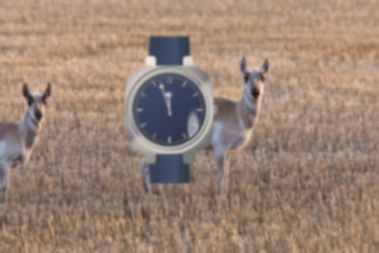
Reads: 11.57
